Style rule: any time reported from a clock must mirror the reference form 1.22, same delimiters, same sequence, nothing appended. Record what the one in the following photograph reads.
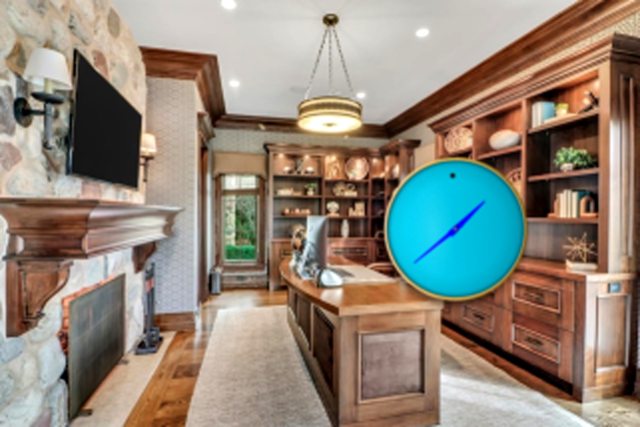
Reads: 1.39
